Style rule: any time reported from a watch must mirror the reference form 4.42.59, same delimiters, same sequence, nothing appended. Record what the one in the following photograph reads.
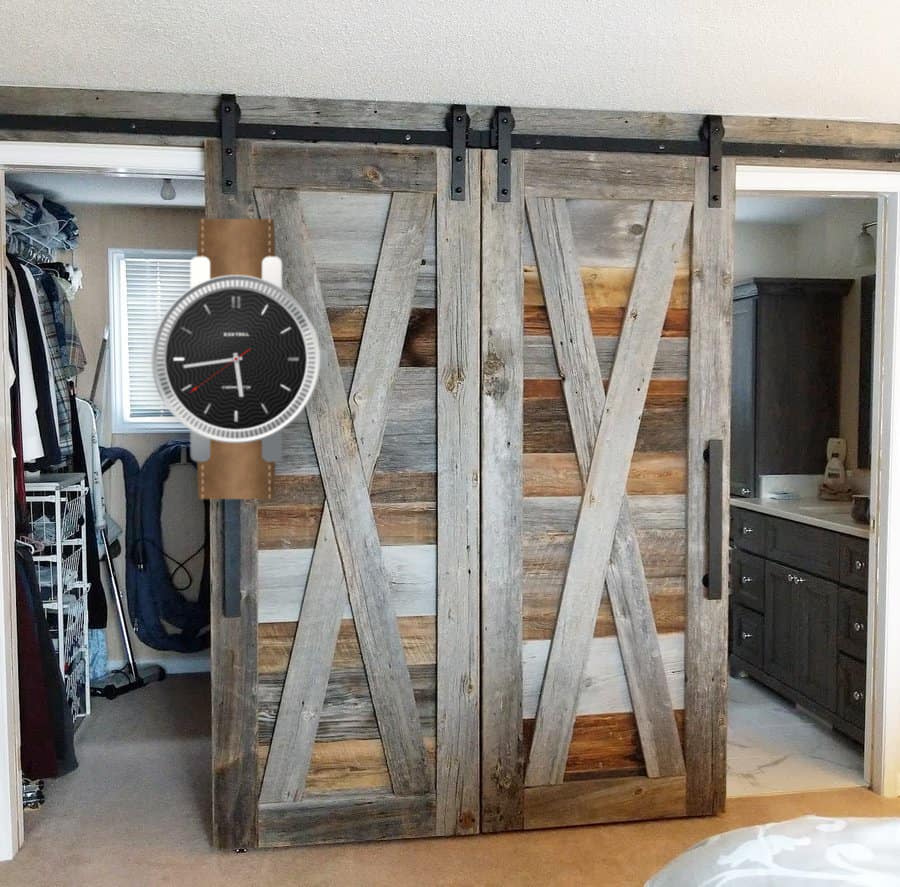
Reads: 5.43.39
